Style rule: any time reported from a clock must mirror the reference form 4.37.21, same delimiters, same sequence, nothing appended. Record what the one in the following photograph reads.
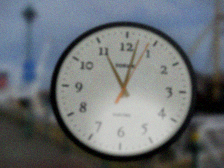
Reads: 11.02.04
